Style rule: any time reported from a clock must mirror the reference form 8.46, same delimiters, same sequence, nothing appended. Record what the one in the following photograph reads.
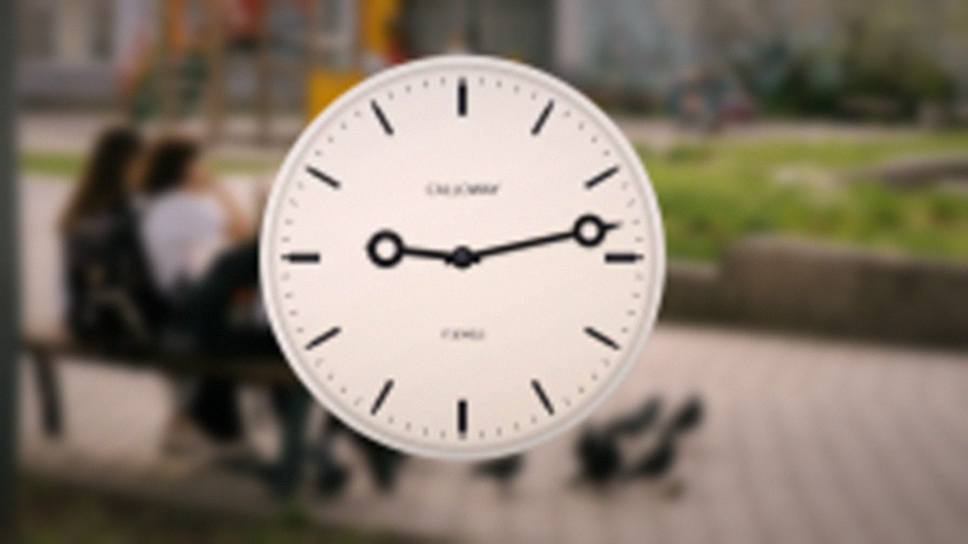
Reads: 9.13
